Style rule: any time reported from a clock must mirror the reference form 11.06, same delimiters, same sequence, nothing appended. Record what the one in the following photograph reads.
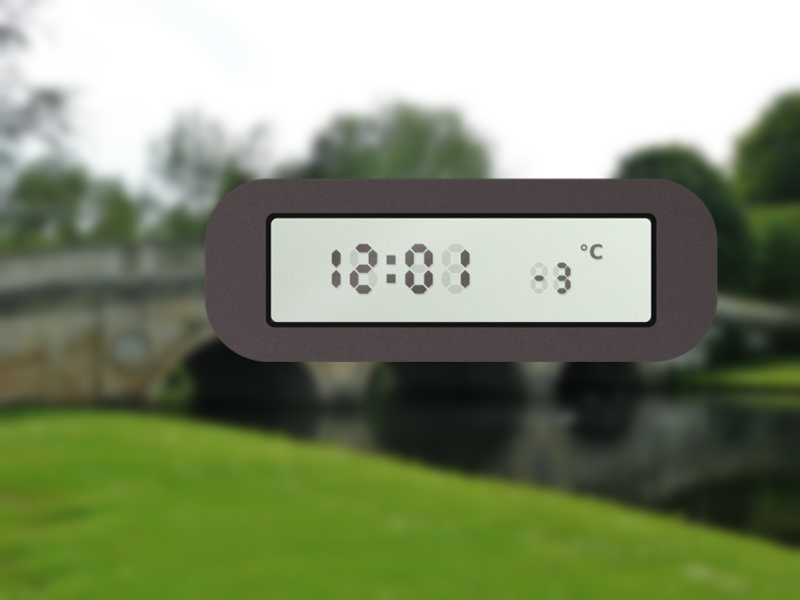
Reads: 12.01
